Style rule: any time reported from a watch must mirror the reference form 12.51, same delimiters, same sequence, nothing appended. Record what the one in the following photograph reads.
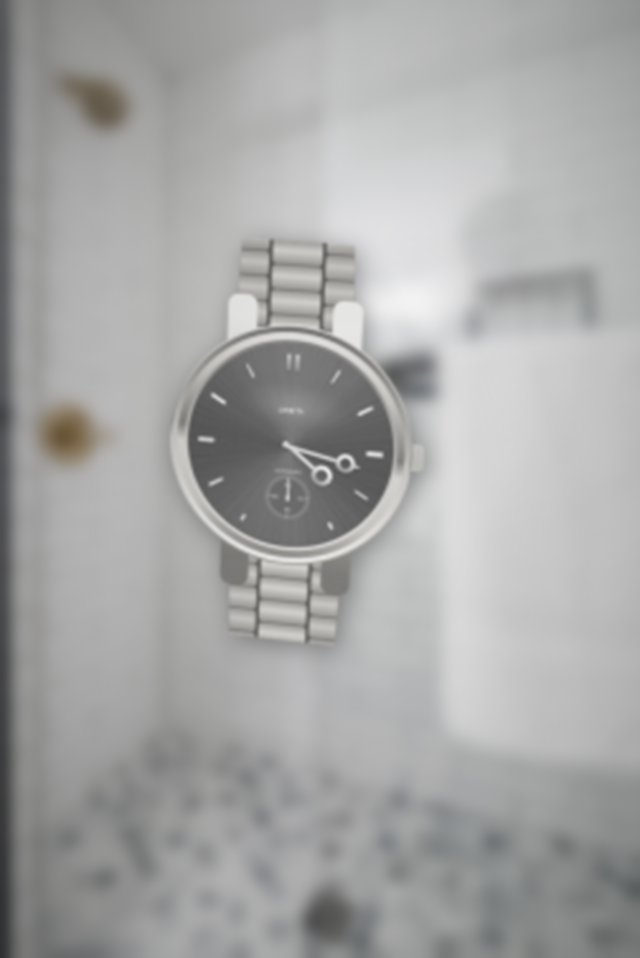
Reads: 4.17
